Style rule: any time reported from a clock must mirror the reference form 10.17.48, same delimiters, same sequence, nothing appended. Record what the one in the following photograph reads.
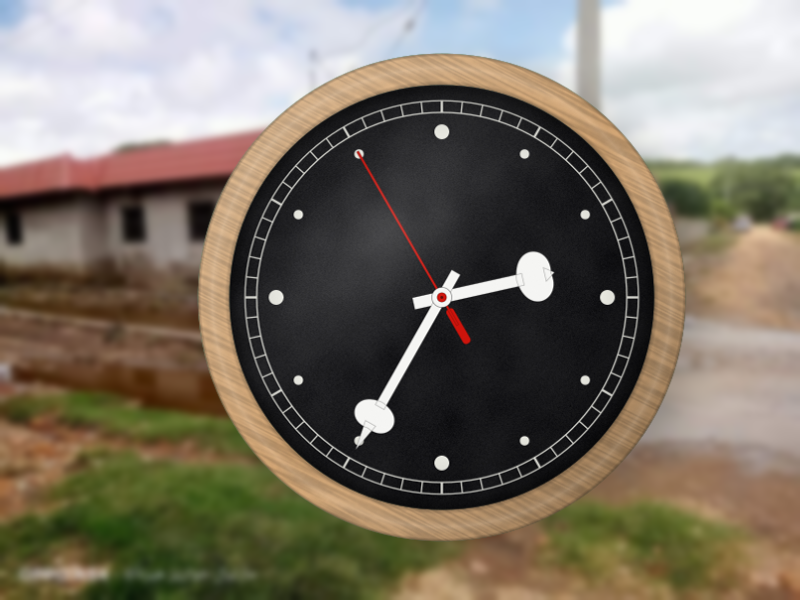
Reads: 2.34.55
